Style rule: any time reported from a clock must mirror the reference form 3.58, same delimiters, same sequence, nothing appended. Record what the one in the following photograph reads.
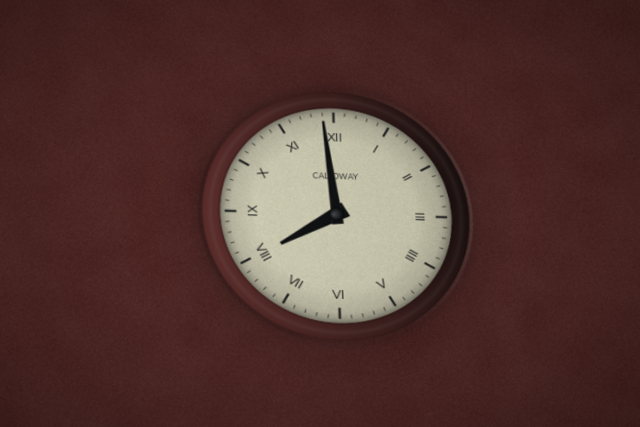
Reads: 7.59
